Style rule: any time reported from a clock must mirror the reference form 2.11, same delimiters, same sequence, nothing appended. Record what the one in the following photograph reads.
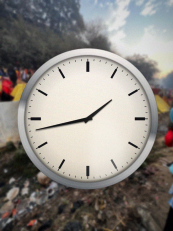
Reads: 1.43
